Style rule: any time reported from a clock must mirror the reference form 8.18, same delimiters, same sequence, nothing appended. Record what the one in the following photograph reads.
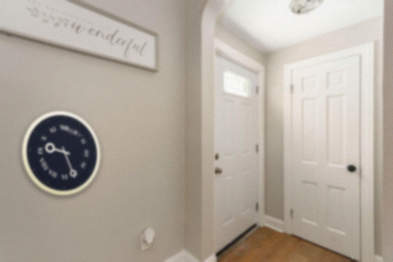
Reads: 9.26
